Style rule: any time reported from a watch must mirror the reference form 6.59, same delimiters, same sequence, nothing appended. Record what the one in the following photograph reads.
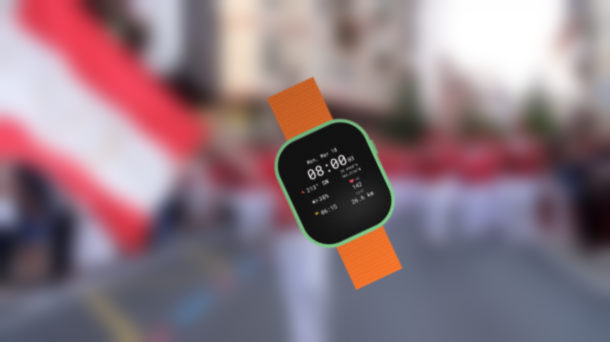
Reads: 8.00
